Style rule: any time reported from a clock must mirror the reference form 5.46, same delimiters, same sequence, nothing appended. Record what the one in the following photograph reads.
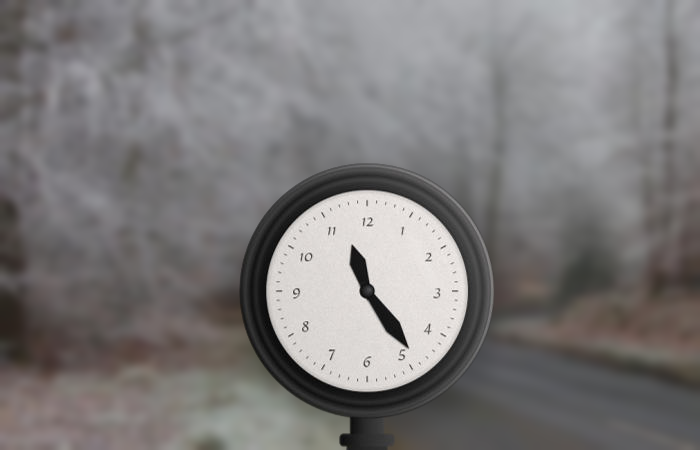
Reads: 11.24
